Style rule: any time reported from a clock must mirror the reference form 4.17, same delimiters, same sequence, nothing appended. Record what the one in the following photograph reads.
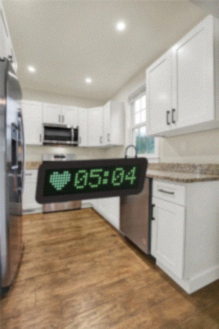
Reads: 5.04
